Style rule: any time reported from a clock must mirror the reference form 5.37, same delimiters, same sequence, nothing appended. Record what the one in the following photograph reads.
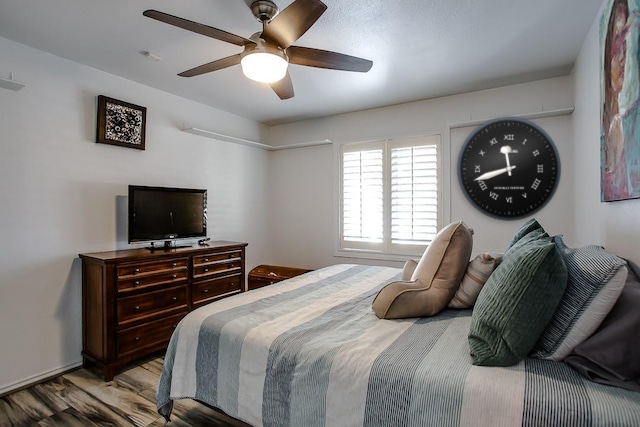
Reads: 11.42
